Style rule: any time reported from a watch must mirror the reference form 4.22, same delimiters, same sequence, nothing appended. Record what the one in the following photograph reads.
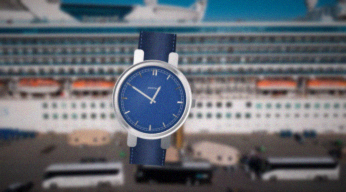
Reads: 12.50
